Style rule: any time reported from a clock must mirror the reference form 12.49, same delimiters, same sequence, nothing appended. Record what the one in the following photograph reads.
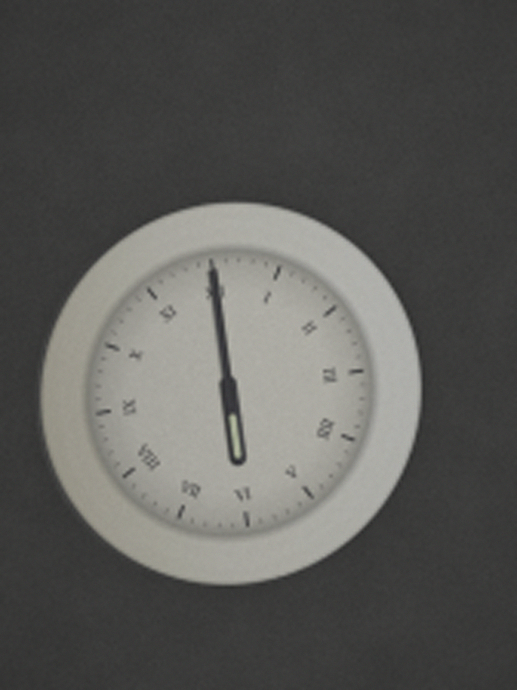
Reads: 6.00
